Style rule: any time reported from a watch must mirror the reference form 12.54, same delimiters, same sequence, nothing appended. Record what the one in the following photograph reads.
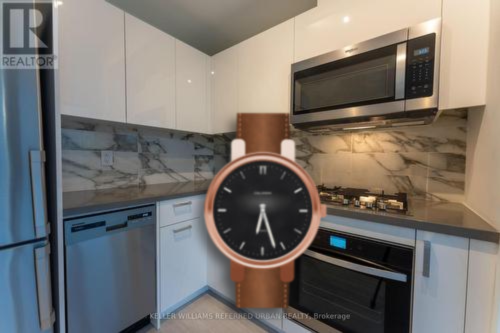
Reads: 6.27
